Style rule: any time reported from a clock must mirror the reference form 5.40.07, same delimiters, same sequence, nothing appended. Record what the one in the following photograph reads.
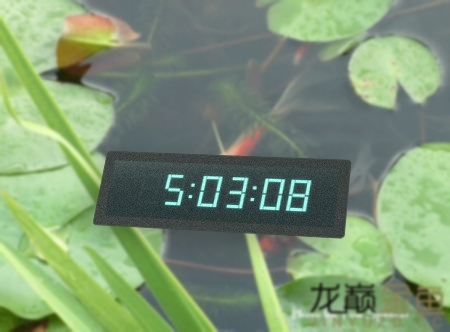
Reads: 5.03.08
